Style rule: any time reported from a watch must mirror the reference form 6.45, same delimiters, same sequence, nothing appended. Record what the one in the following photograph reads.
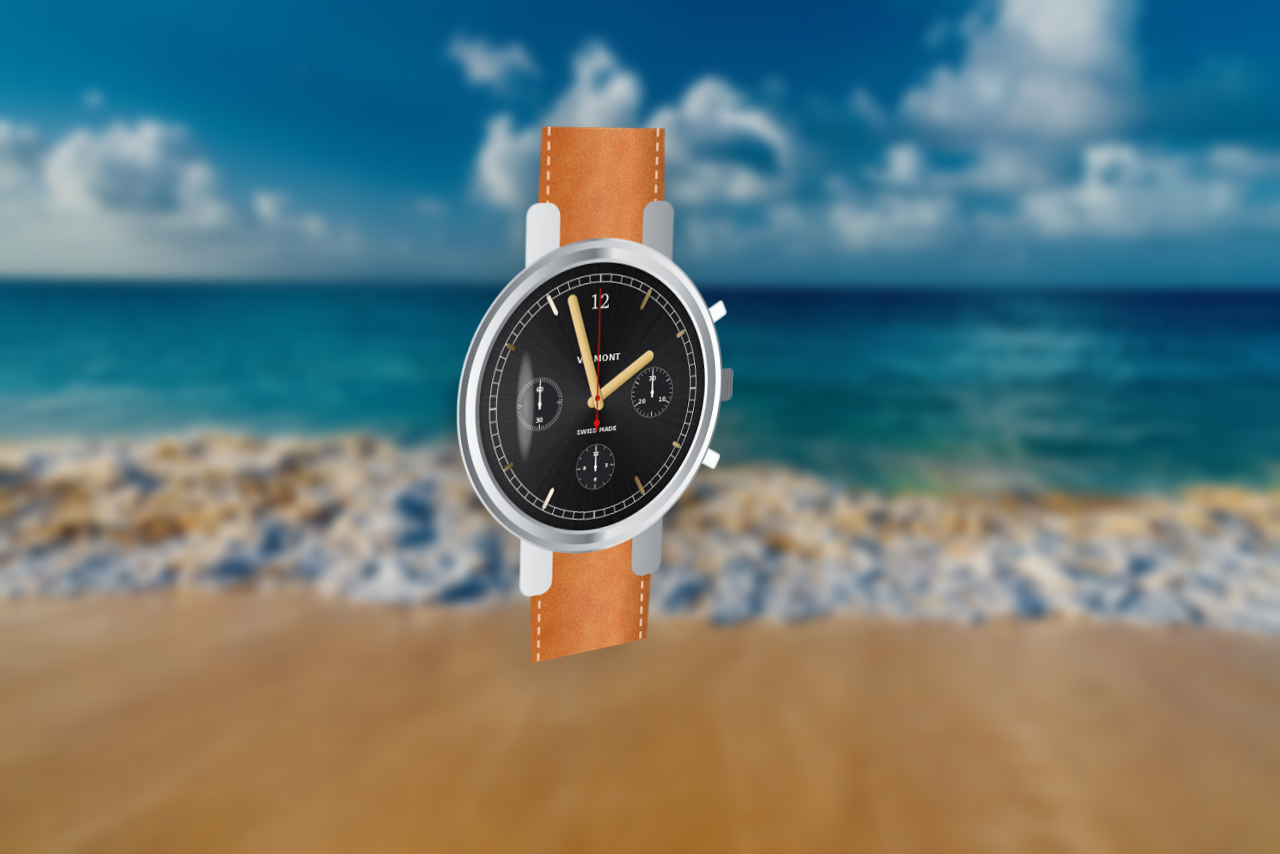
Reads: 1.57
